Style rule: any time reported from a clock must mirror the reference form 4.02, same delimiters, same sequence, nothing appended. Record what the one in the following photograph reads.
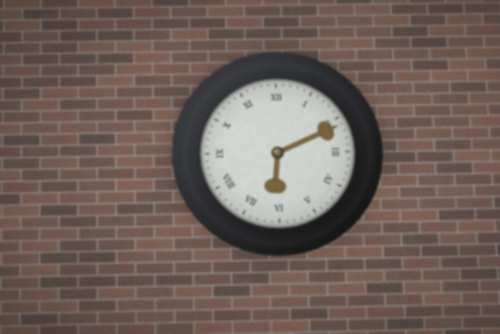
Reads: 6.11
